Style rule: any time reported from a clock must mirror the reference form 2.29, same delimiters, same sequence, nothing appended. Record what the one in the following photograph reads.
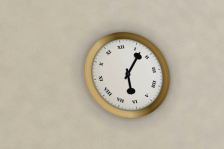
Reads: 6.07
